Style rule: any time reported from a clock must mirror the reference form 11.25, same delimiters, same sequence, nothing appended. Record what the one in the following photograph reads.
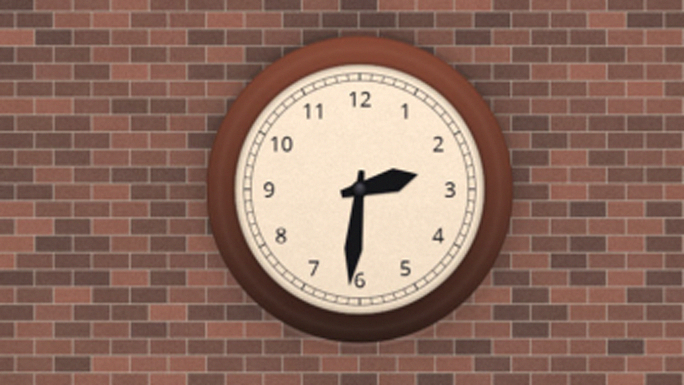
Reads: 2.31
